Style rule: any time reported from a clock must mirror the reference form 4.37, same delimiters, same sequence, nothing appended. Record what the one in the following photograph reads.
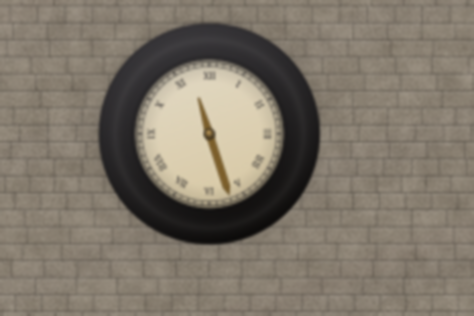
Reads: 11.27
